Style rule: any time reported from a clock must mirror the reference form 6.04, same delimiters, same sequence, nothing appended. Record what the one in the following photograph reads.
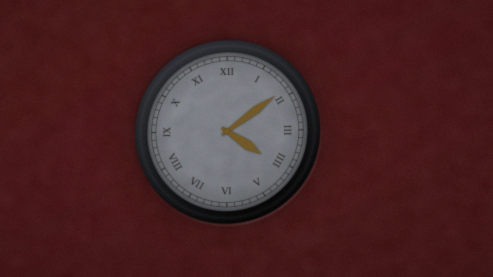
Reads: 4.09
